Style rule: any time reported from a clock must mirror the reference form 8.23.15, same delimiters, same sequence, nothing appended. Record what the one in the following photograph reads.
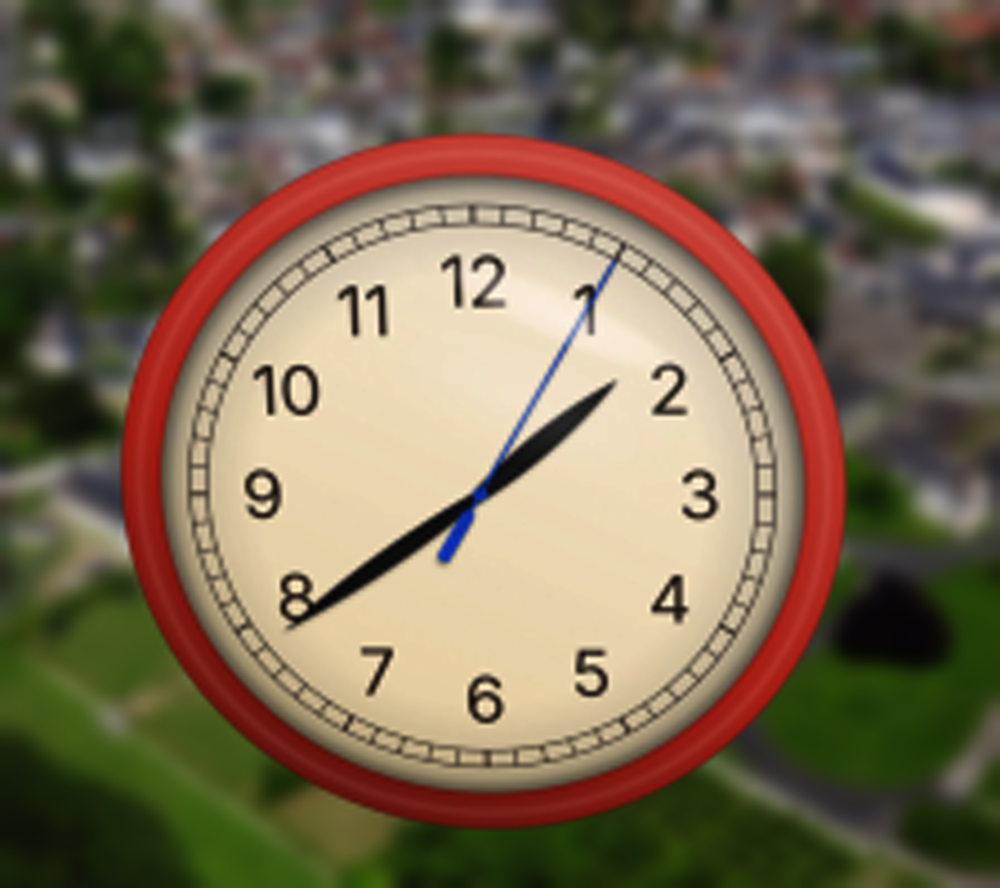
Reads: 1.39.05
